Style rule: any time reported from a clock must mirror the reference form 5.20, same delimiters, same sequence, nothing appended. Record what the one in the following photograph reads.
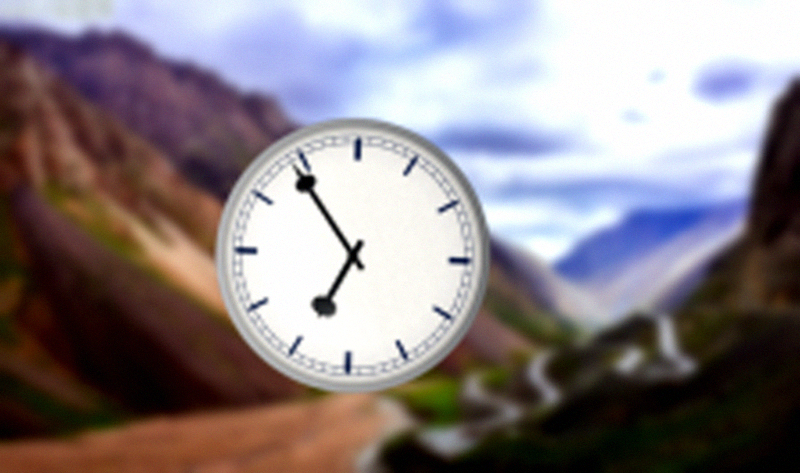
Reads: 6.54
